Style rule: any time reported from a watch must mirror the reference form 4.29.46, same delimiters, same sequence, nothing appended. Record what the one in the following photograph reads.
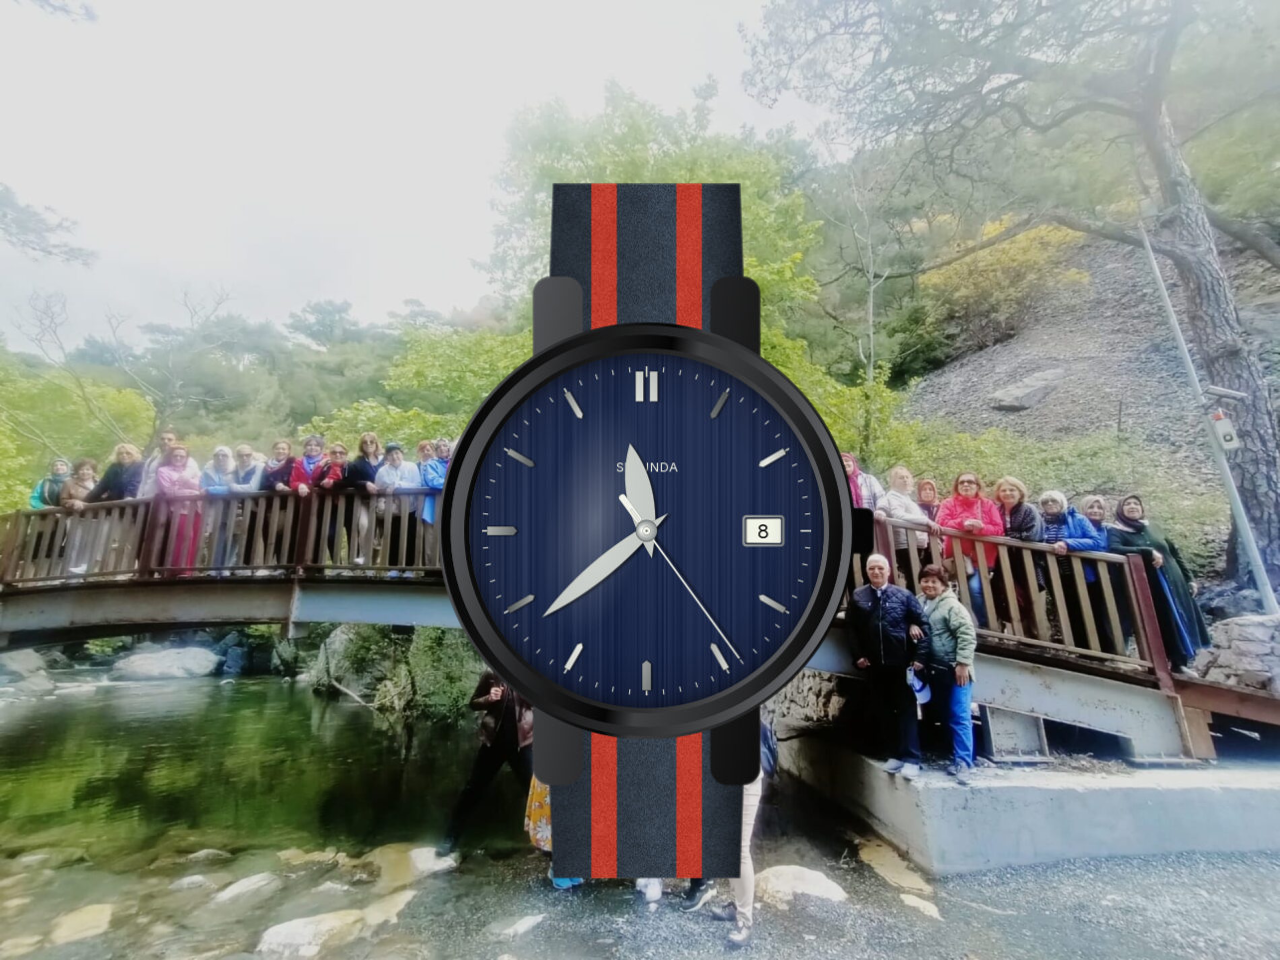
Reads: 11.38.24
